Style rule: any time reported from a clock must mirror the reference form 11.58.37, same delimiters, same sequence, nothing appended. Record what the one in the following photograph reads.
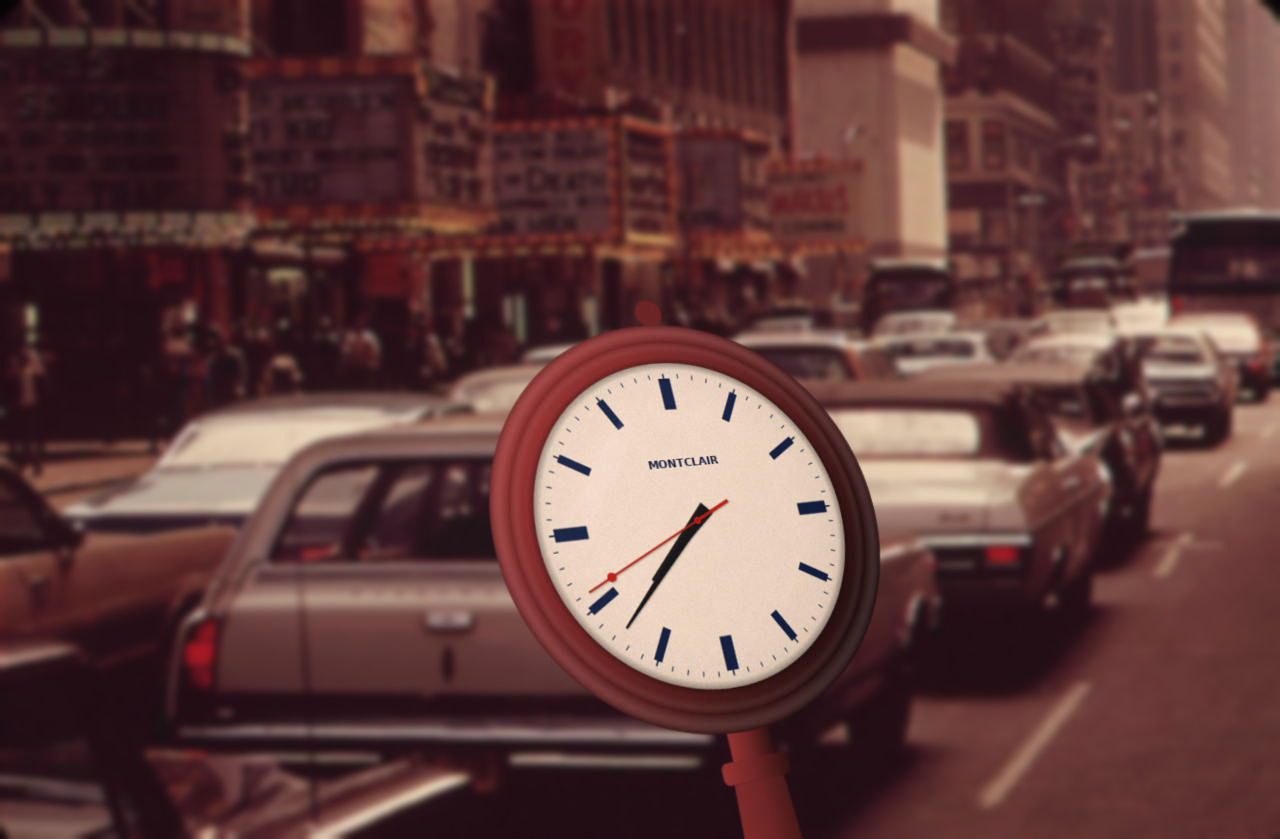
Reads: 7.37.41
